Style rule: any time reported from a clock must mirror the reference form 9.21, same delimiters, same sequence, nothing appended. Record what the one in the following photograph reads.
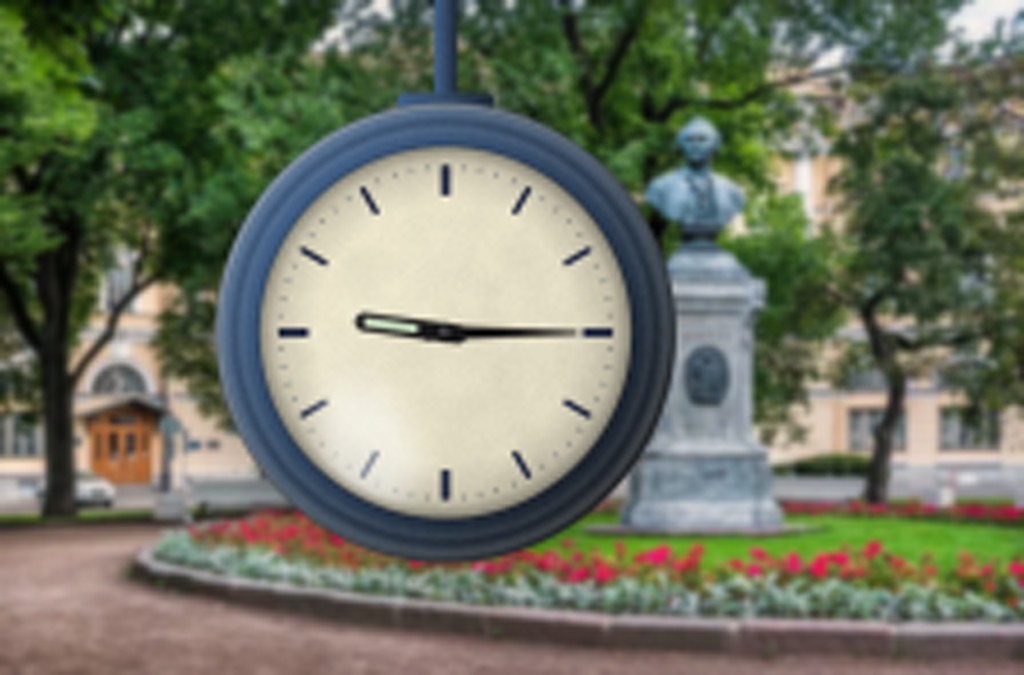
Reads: 9.15
